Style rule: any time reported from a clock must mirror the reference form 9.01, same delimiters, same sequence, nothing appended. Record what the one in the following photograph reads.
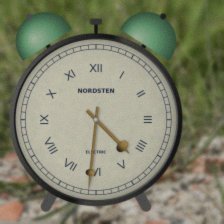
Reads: 4.31
